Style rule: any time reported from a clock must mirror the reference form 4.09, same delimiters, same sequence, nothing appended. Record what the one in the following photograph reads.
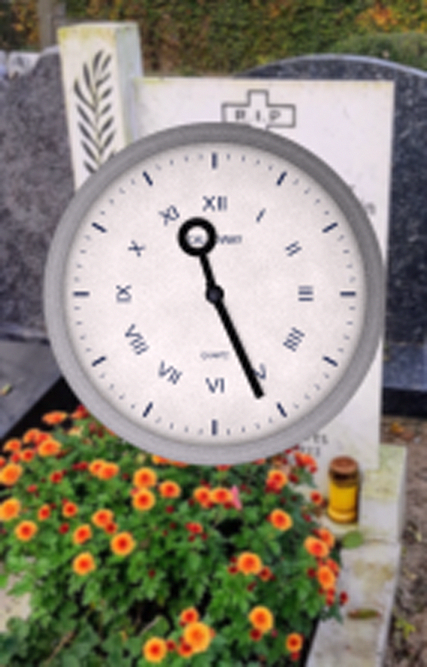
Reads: 11.26
